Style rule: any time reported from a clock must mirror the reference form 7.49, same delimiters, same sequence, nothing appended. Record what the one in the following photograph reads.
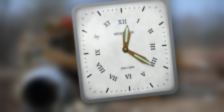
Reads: 12.21
